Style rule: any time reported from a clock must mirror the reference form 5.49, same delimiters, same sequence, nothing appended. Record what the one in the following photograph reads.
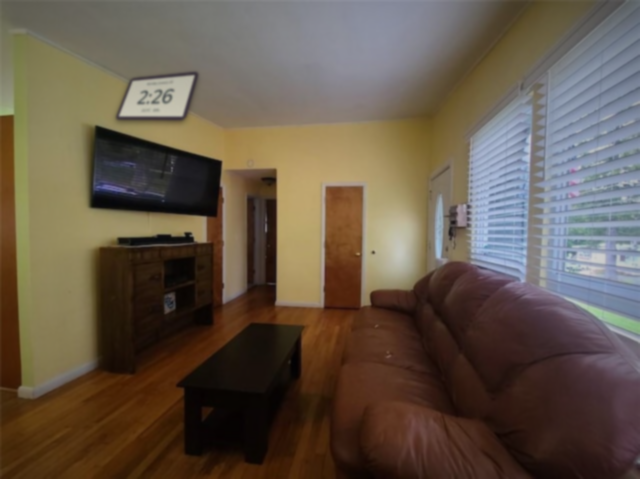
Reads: 2.26
